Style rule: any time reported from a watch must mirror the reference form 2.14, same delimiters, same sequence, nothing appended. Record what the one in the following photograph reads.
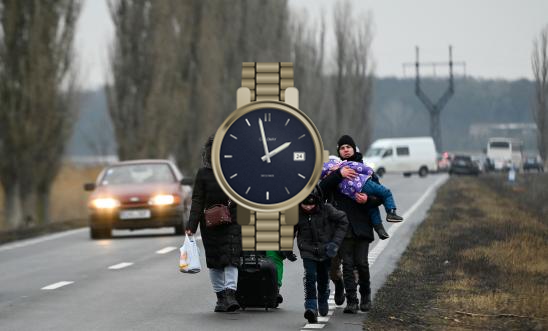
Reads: 1.58
